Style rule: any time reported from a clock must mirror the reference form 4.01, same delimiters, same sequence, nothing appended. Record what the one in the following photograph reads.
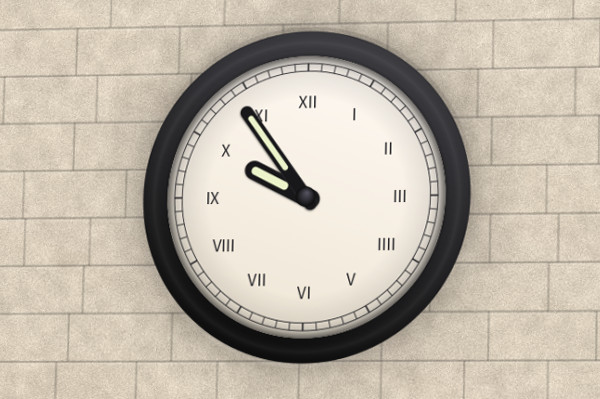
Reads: 9.54
